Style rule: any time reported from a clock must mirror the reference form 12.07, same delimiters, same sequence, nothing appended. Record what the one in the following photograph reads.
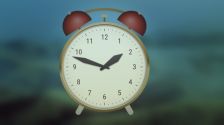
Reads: 1.48
